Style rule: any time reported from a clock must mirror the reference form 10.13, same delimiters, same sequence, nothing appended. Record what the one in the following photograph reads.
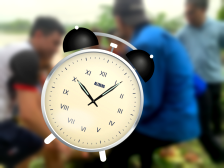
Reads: 10.06
